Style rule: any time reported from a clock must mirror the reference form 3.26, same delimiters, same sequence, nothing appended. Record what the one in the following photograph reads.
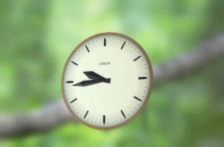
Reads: 9.44
